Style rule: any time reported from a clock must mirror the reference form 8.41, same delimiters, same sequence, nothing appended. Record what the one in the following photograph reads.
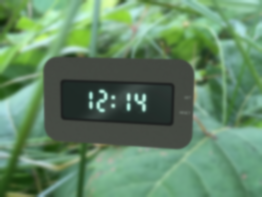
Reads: 12.14
